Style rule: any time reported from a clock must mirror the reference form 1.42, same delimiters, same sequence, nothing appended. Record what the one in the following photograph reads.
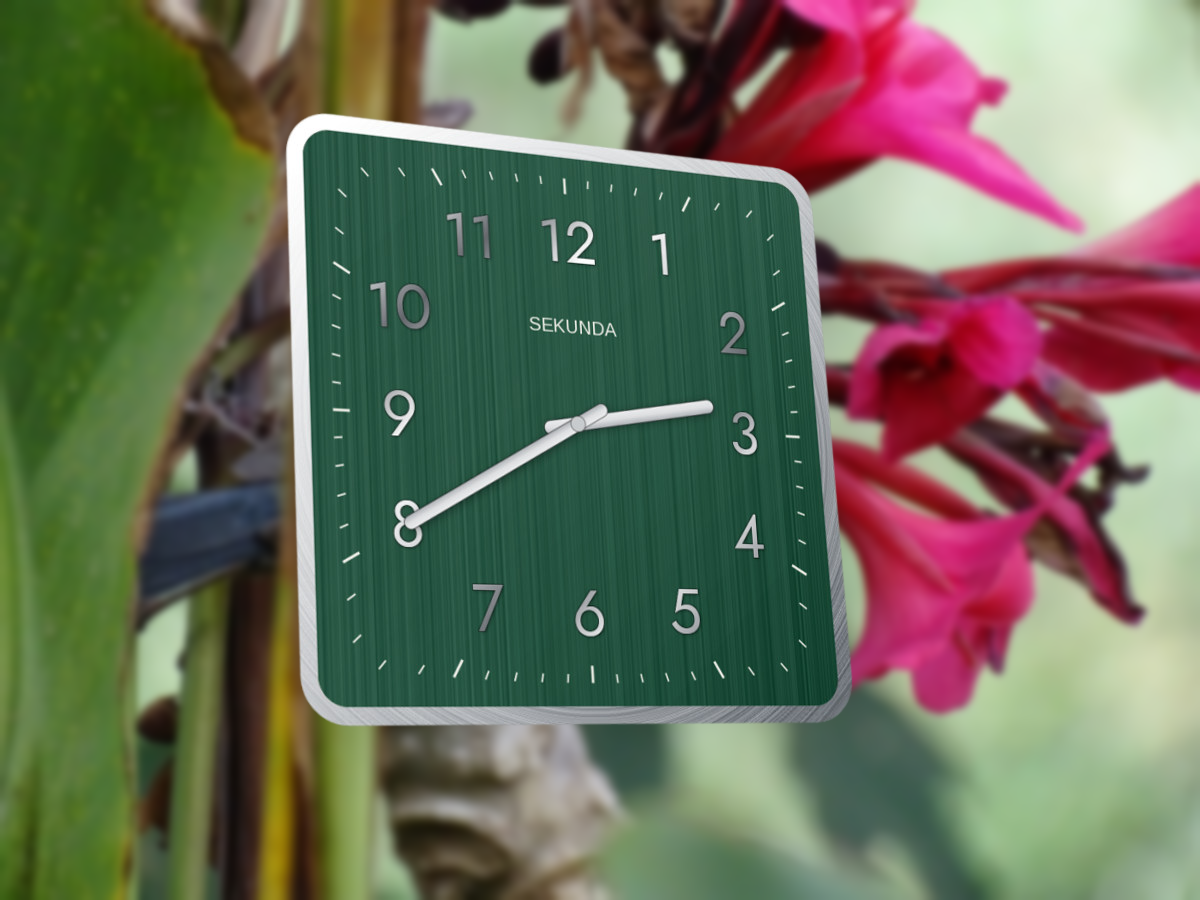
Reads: 2.40
